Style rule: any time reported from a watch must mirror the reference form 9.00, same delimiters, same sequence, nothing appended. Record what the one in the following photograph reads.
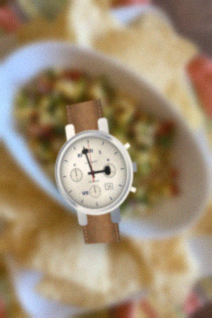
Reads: 2.58
